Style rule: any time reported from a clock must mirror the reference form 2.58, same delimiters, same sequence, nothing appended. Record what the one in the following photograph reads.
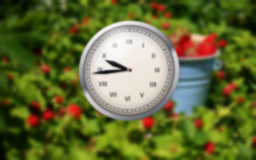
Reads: 9.44
